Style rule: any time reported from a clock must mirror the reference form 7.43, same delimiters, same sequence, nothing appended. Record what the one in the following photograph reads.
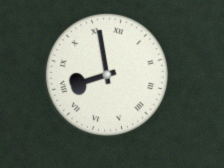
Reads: 7.56
